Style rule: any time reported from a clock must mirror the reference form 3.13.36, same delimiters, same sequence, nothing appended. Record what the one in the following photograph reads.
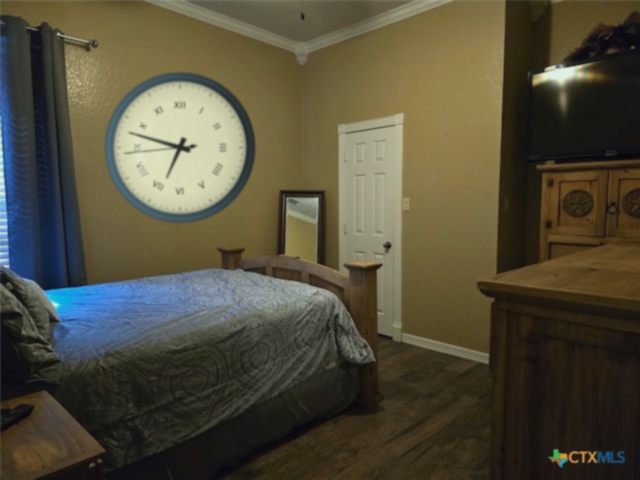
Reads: 6.47.44
